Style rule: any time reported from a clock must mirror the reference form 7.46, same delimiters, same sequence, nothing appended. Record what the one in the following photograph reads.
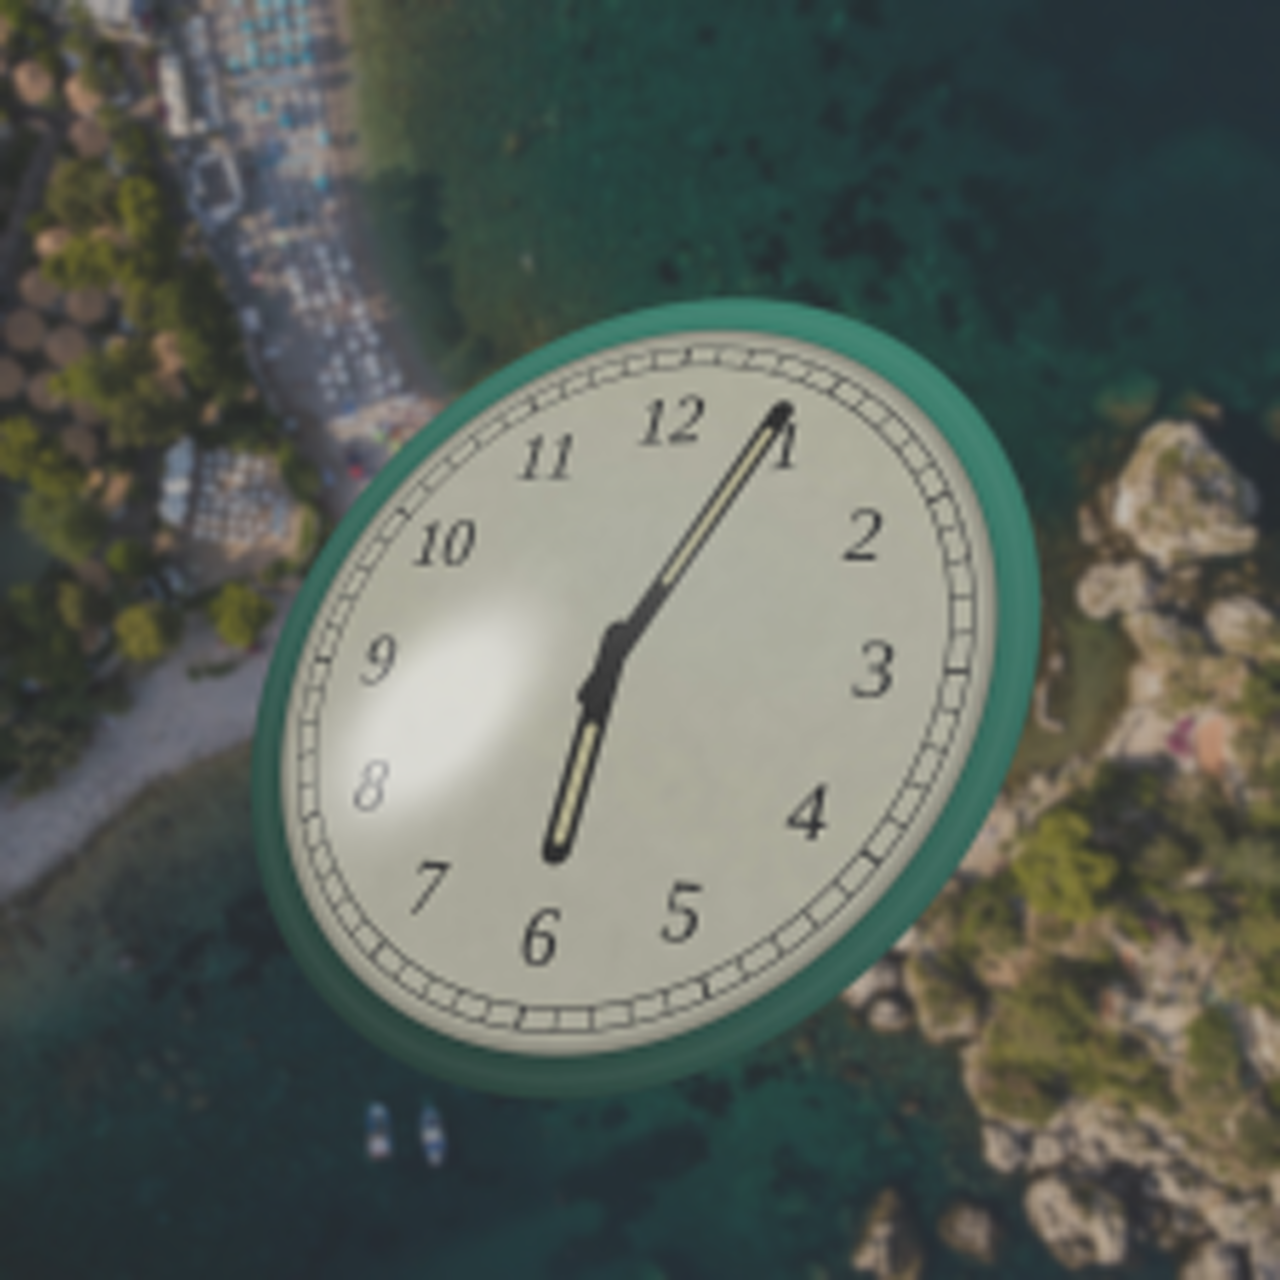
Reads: 6.04
